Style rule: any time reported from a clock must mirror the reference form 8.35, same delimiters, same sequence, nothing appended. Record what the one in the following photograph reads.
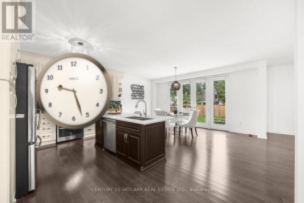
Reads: 9.27
